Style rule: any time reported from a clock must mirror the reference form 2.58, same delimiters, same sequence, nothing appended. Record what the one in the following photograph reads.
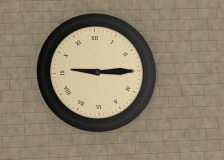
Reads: 9.15
